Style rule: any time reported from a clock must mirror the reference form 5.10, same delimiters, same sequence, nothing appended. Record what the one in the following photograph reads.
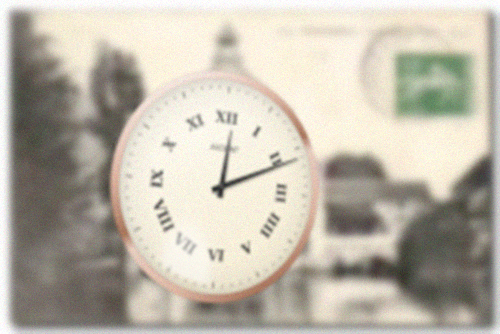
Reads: 12.11
